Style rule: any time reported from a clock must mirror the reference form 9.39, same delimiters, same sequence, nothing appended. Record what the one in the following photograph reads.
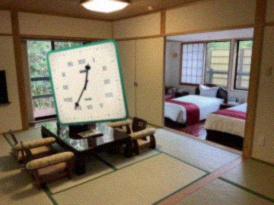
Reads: 12.36
